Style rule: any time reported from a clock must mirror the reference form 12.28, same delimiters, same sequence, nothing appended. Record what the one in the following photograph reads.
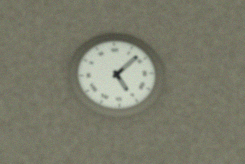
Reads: 5.08
